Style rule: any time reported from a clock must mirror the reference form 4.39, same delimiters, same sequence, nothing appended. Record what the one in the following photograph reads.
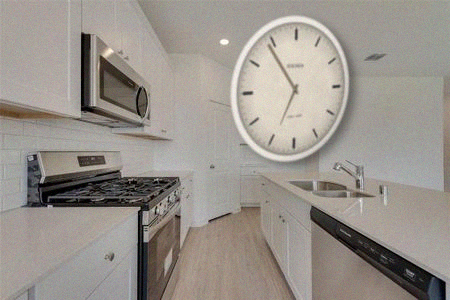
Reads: 6.54
